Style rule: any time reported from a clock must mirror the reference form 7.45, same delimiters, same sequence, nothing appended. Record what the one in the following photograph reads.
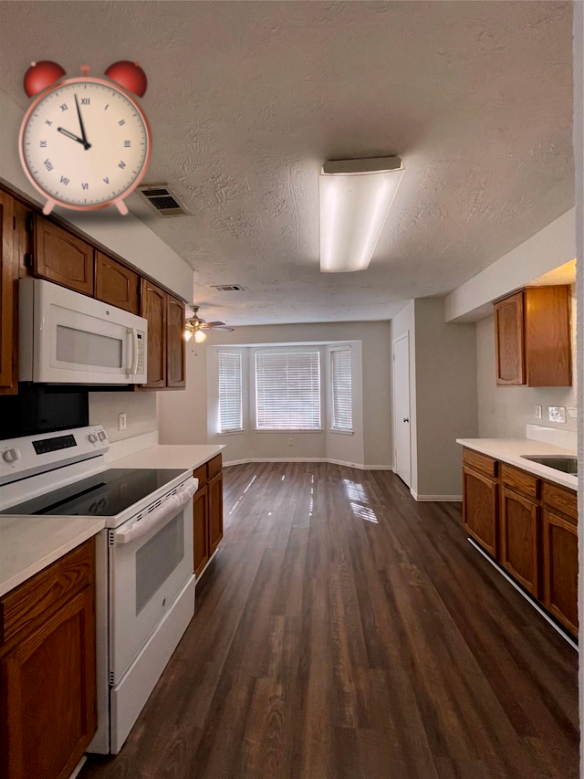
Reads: 9.58
